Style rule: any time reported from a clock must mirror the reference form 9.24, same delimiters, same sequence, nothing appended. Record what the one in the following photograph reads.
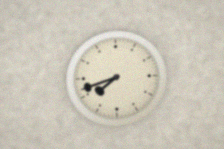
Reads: 7.42
